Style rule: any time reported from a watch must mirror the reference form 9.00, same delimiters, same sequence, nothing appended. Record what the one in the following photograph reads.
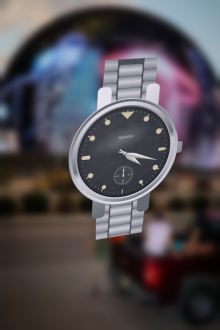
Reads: 4.18
